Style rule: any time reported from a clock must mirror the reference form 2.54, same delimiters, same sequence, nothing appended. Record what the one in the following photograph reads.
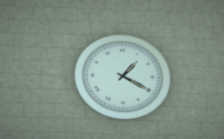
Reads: 1.20
